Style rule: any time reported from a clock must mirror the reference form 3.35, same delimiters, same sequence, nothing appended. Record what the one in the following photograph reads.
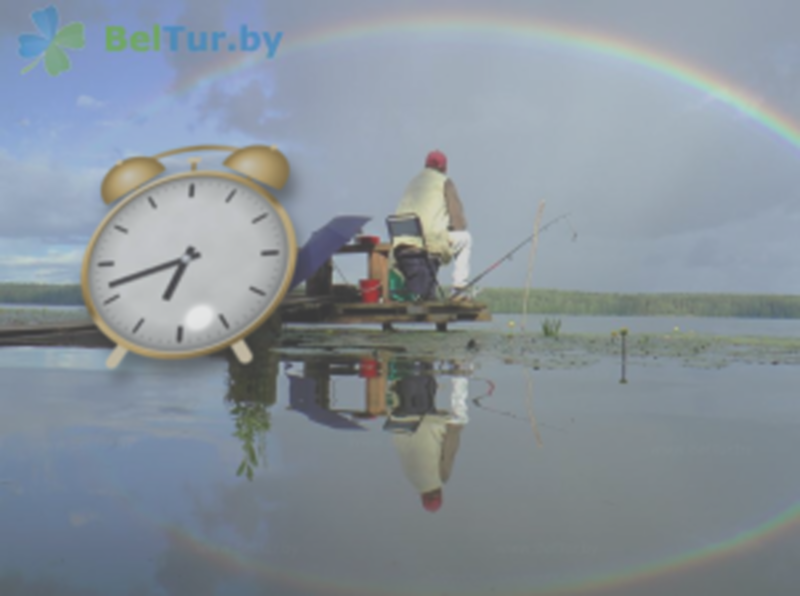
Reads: 6.42
